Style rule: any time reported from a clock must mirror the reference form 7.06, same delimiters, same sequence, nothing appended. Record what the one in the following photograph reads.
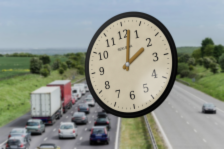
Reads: 2.02
